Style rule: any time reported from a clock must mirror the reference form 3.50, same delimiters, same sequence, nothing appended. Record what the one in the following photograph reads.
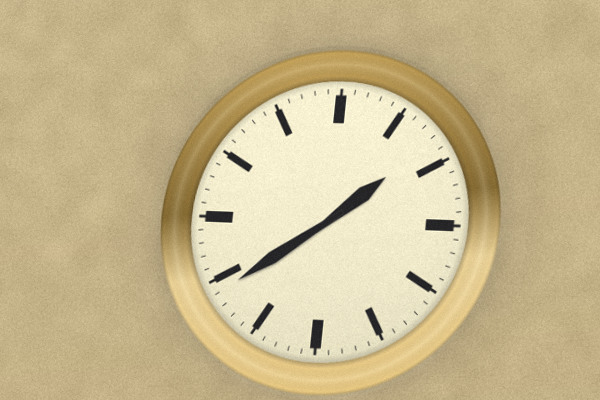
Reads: 1.39
